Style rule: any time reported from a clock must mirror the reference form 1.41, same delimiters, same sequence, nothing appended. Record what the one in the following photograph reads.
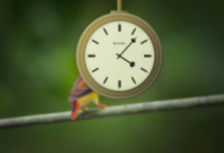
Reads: 4.07
